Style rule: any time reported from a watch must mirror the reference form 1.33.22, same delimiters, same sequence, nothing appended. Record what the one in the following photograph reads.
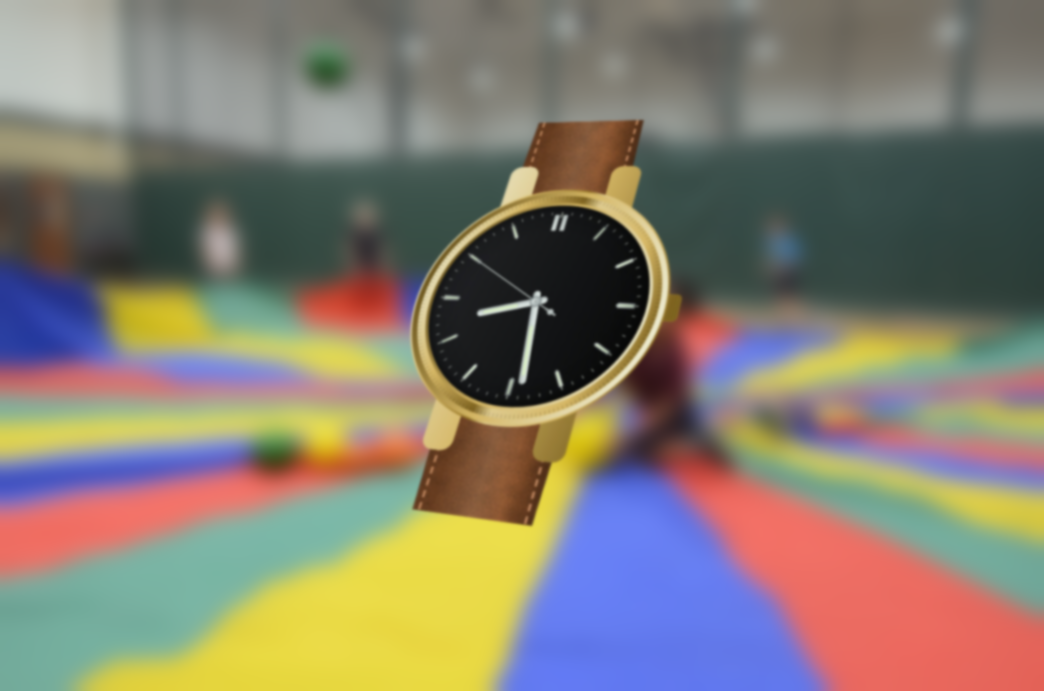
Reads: 8.28.50
